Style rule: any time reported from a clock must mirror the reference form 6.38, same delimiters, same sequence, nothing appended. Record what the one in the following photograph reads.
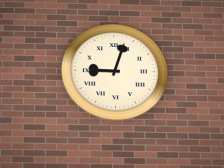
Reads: 9.03
